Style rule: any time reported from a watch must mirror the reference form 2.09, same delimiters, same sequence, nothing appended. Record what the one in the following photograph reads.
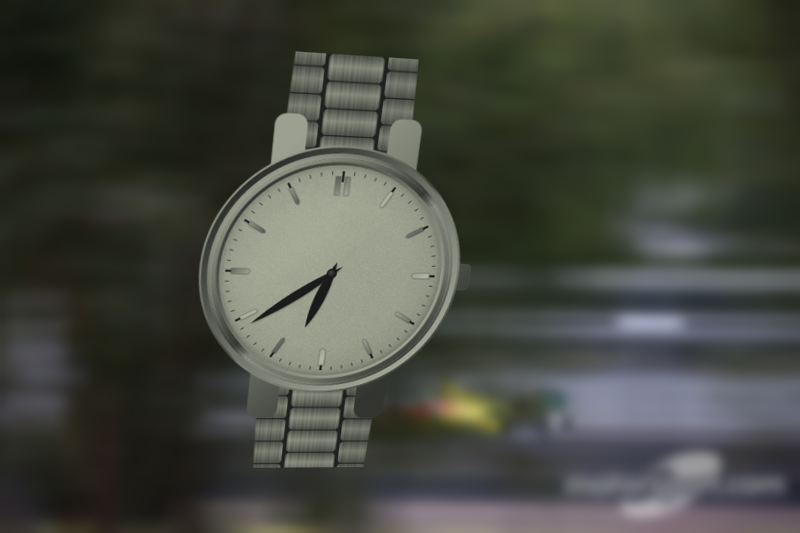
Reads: 6.39
